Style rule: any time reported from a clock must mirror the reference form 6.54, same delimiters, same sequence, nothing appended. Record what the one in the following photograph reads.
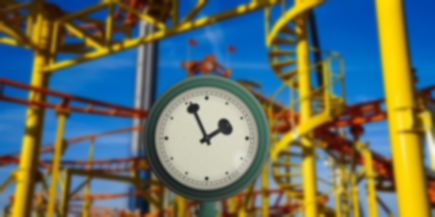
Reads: 1.56
